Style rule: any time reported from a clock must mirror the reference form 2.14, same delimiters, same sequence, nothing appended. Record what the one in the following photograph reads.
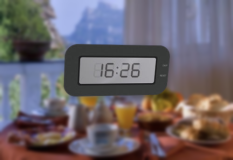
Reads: 16.26
